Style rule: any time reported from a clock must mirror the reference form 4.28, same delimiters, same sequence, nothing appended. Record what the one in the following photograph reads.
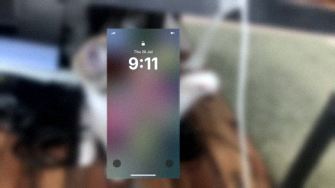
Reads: 9.11
